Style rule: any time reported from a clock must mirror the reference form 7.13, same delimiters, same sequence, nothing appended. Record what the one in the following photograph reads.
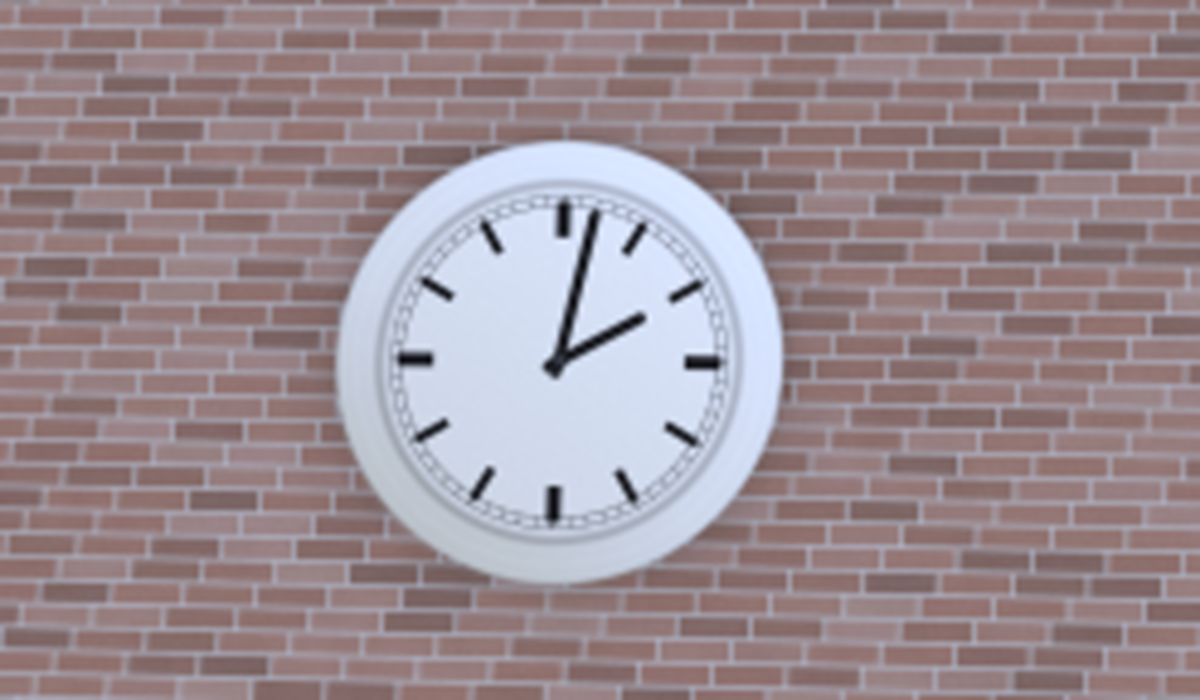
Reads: 2.02
